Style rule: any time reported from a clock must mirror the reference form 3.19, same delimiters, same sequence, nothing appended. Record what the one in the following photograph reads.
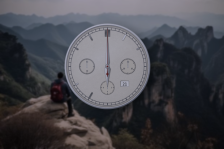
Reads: 6.00
